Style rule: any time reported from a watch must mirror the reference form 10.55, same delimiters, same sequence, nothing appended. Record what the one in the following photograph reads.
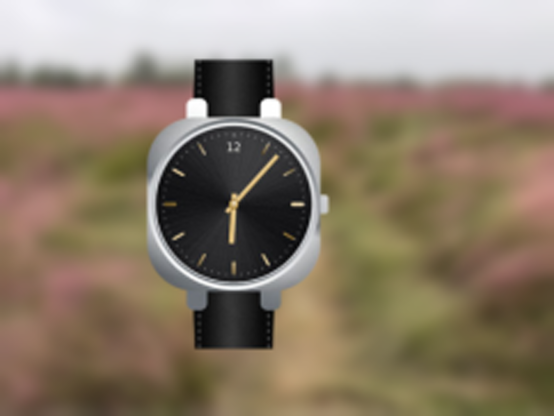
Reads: 6.07
